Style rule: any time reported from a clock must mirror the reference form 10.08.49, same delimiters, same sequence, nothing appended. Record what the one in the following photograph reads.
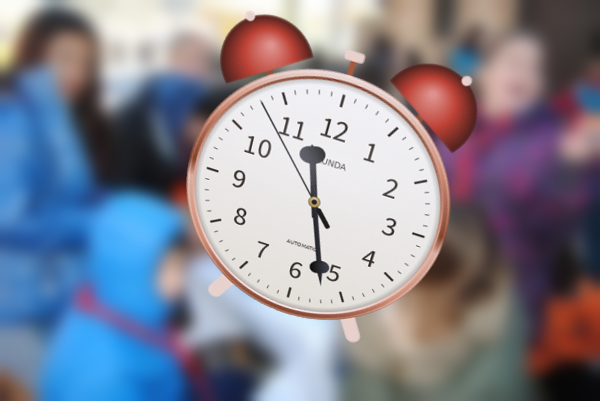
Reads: 11.26.53
